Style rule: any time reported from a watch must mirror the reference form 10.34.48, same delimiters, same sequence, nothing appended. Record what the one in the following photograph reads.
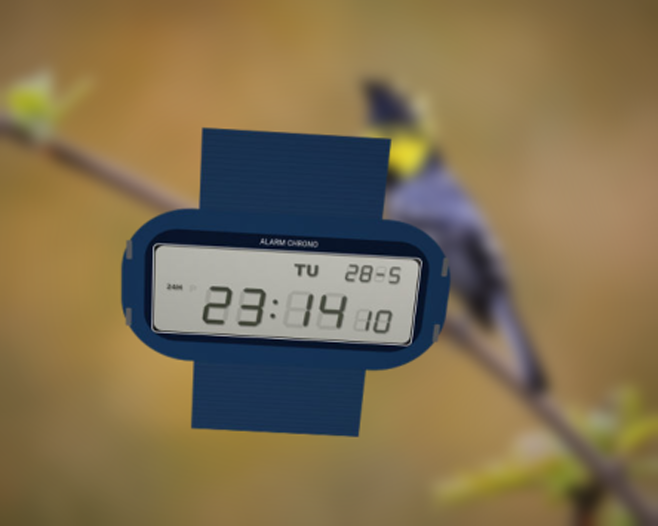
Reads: 23.14.10
